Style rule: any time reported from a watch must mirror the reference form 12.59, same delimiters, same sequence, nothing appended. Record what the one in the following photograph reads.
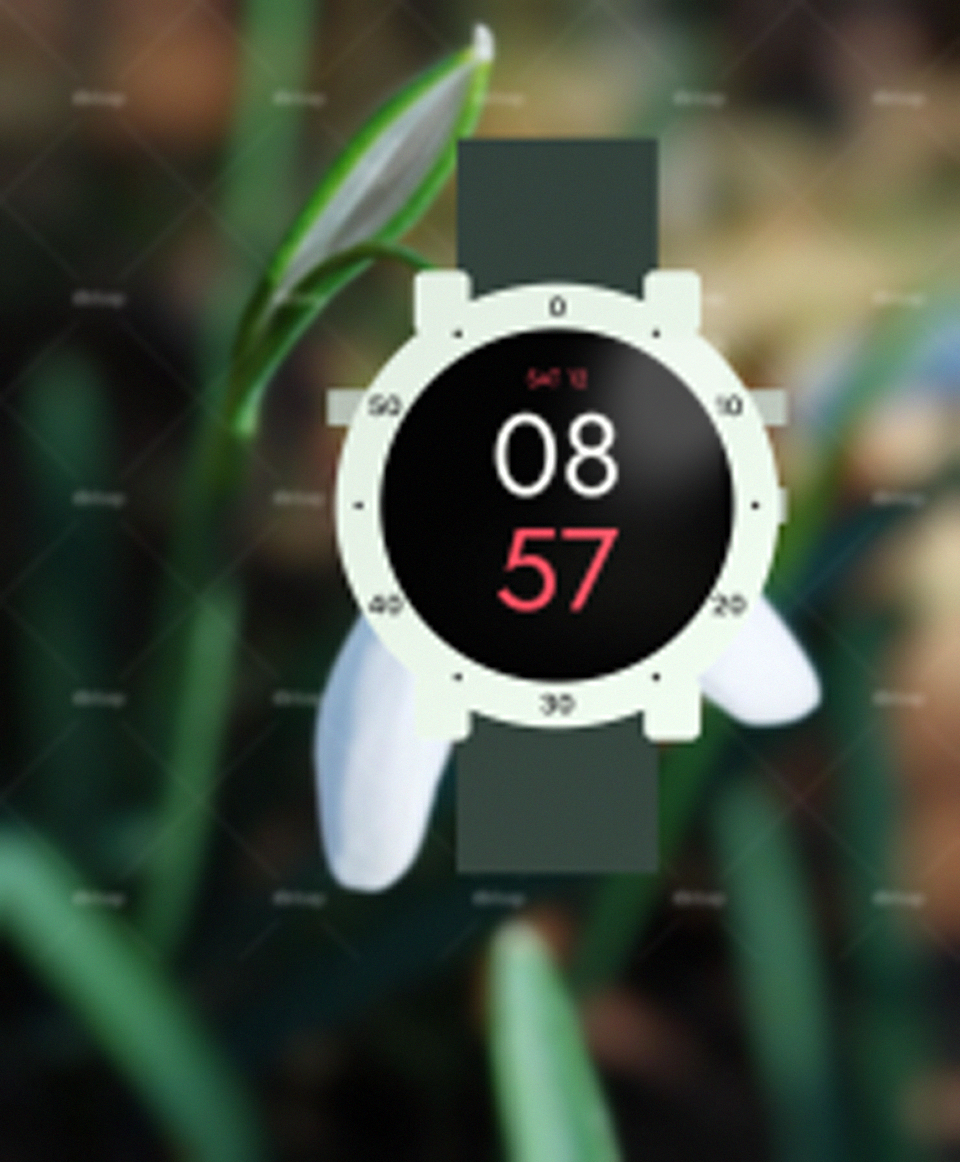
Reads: 8.57
